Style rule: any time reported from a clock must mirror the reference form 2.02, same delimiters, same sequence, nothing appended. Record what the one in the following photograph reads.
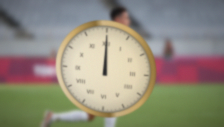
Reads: 12.00
